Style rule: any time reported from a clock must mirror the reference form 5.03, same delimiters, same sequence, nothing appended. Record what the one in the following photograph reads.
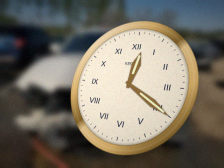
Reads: 12.20
